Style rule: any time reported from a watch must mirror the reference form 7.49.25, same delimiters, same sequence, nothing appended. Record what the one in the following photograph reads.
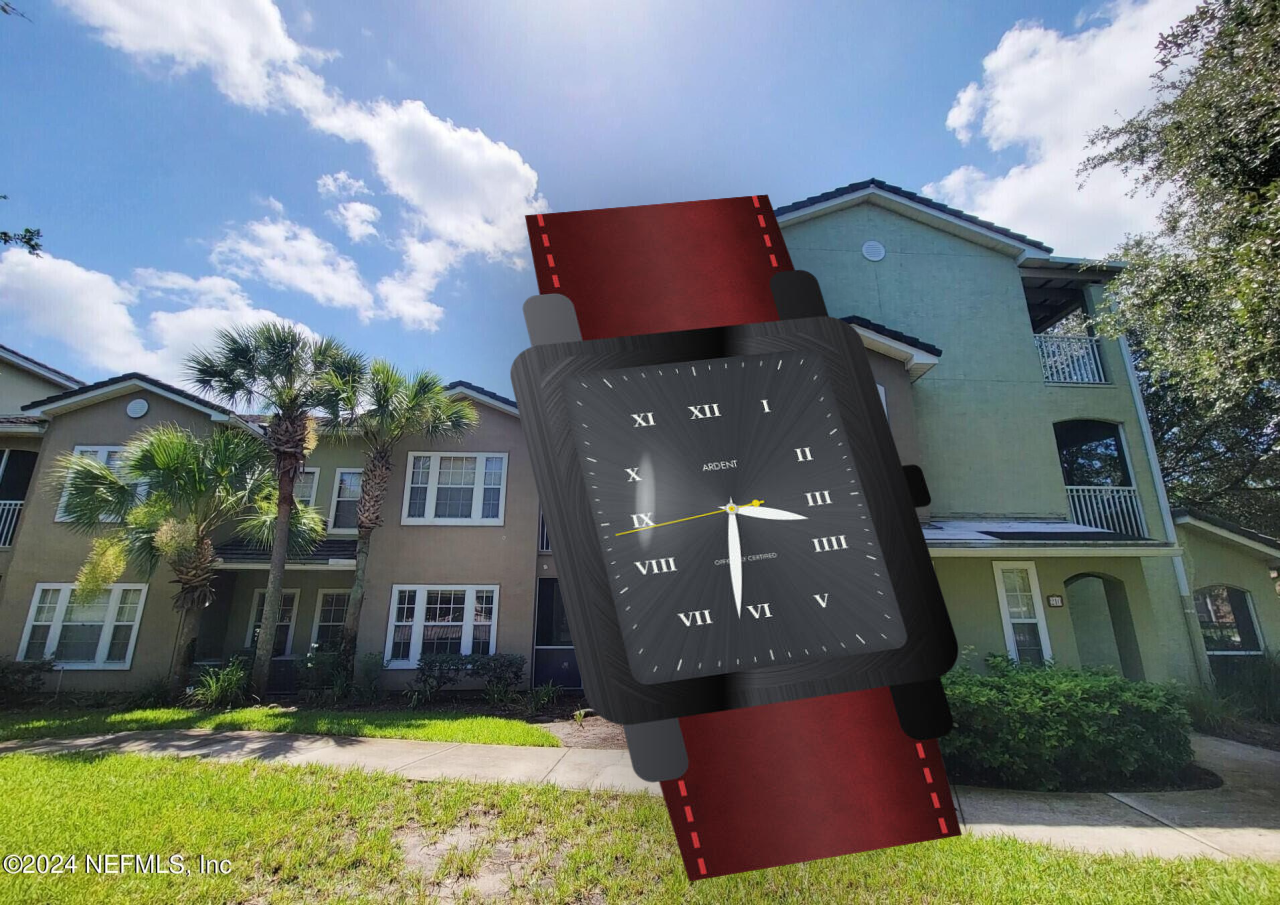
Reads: 3.31.44
